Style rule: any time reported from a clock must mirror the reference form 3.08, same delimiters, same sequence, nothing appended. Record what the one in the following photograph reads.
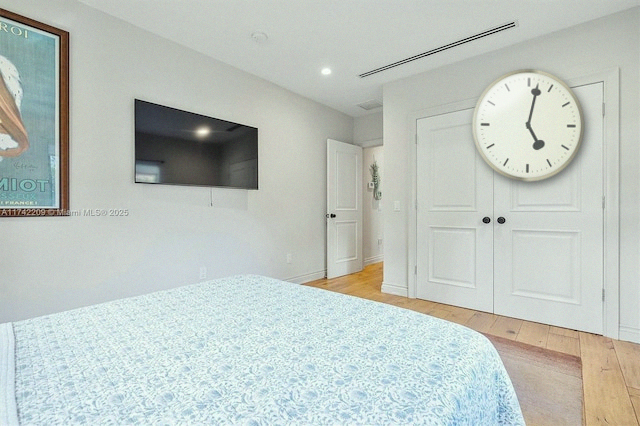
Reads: 5.02
